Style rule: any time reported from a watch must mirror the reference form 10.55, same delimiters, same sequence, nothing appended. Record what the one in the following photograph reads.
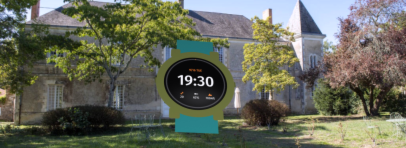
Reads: 19.30
